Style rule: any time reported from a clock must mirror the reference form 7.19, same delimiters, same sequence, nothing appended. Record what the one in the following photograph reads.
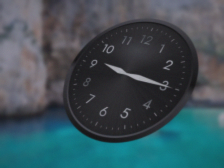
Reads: 9.15
